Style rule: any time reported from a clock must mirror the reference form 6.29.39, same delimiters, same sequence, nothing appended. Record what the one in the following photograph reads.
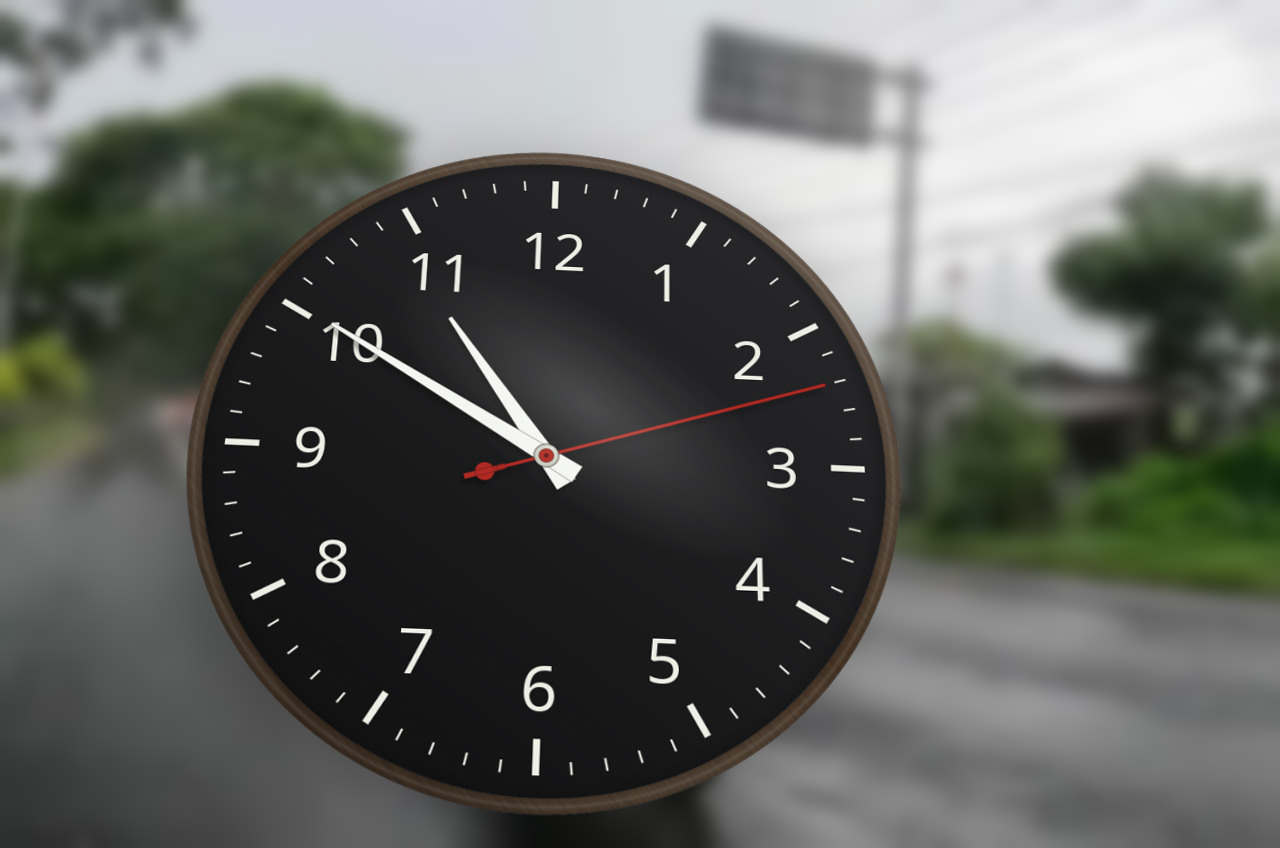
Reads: 10.50.12
